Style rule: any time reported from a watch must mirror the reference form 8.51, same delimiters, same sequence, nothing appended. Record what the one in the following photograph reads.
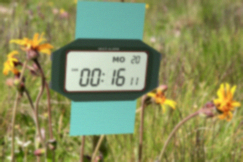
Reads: 0.16
